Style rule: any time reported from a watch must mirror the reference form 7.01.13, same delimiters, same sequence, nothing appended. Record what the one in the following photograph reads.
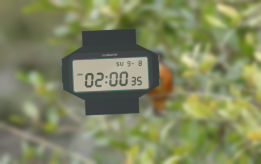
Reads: 2.00.35
